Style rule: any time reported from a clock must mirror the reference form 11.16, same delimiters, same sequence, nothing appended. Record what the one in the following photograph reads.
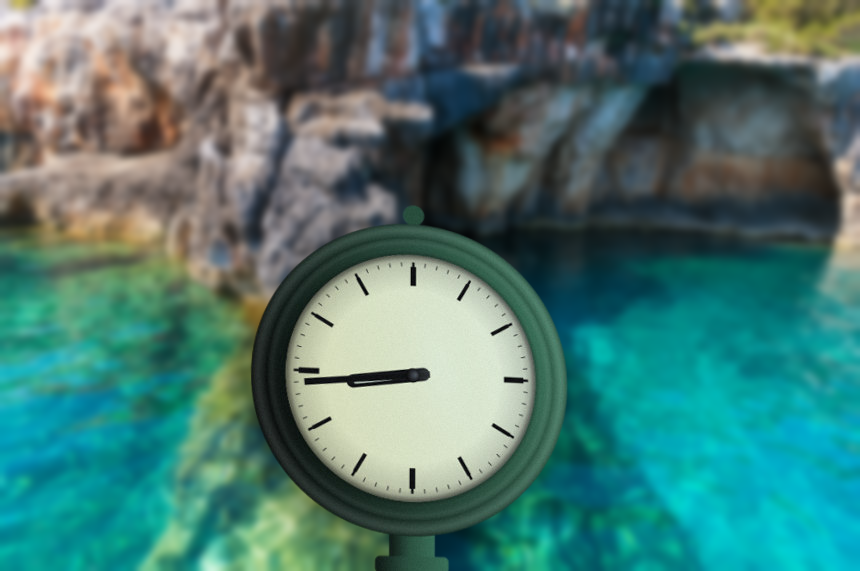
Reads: 8.44
